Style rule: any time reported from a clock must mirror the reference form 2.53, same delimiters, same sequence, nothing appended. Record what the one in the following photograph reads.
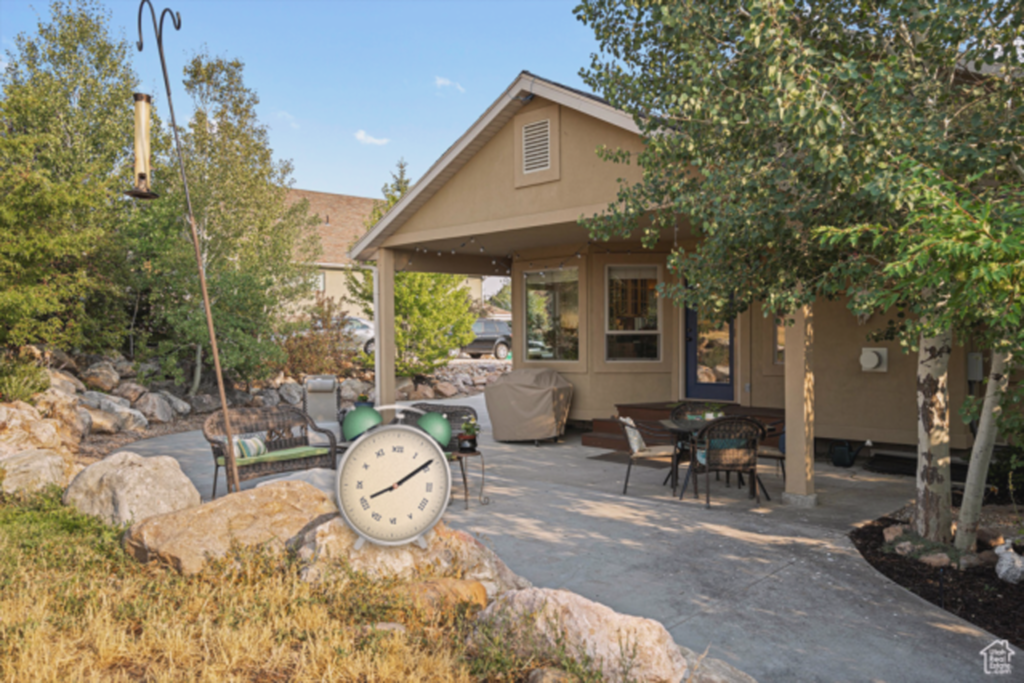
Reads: 8.09
